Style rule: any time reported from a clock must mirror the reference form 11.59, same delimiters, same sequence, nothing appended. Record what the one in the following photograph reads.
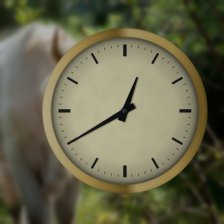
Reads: 12.40
